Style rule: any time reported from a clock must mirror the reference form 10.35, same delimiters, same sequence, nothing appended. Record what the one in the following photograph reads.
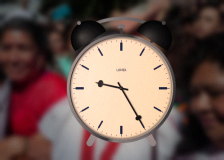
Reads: 9.25
